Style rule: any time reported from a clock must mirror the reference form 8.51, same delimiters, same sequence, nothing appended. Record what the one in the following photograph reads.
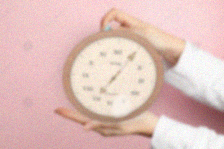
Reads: 7.05
